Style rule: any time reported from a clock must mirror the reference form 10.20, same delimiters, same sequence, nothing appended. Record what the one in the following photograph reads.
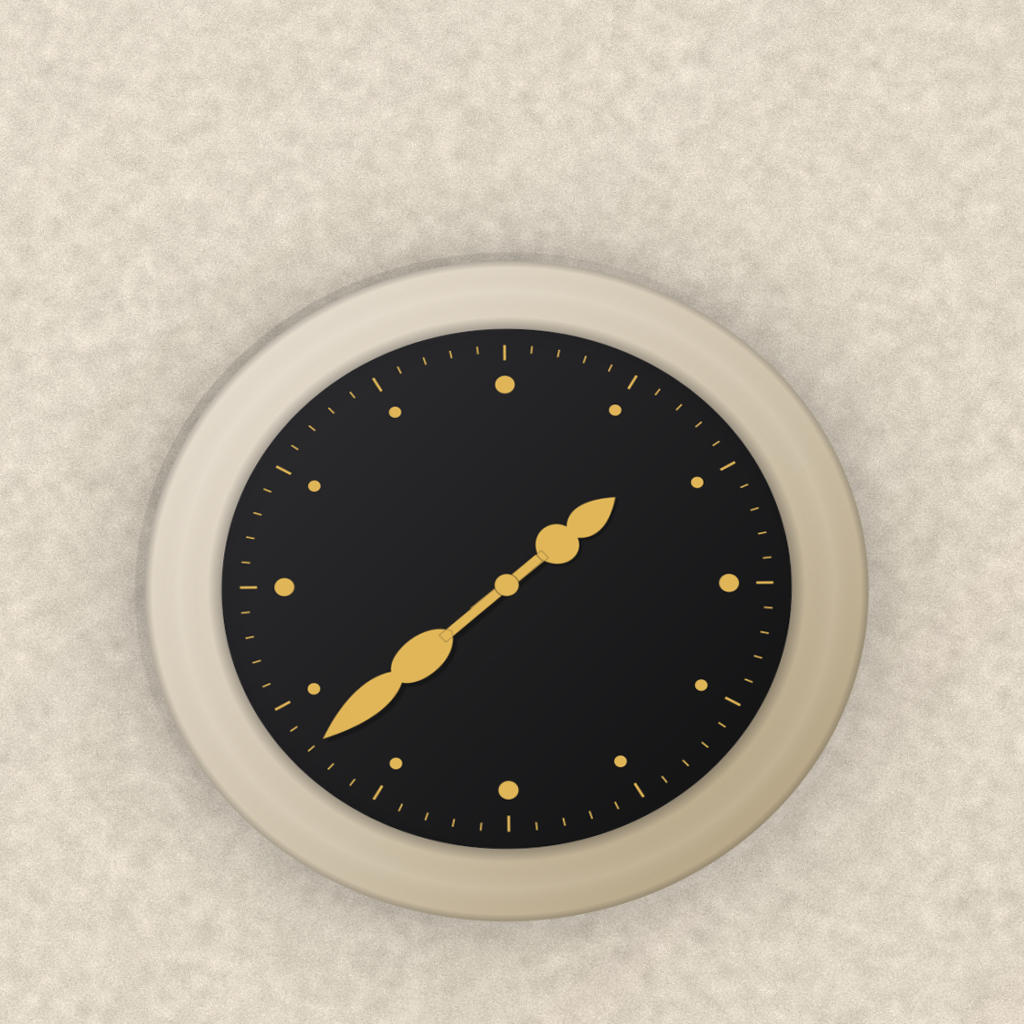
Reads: 1.38
